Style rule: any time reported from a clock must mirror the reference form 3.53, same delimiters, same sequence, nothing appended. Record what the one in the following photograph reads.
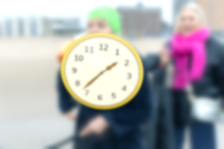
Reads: 1.37
